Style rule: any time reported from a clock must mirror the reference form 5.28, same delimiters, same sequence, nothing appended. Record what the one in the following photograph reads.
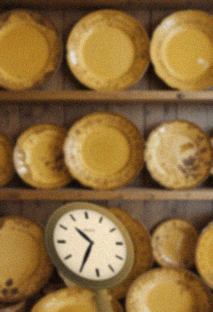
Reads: 10.35
